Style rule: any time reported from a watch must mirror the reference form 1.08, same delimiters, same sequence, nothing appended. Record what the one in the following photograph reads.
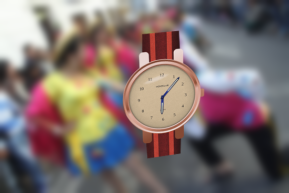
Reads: 6.07
